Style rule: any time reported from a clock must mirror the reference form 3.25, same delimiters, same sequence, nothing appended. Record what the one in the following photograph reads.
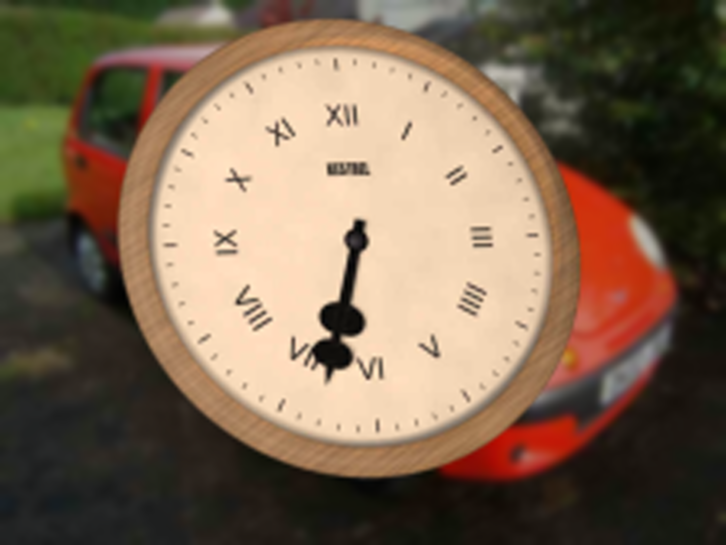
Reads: 6.33
